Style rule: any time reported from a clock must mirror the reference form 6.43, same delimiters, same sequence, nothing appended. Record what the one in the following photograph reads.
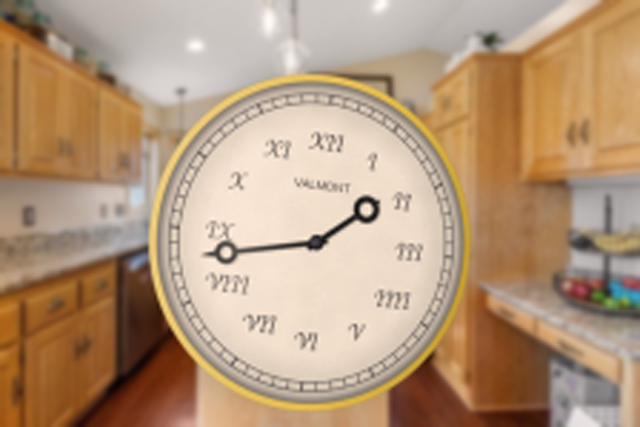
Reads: 1.43
